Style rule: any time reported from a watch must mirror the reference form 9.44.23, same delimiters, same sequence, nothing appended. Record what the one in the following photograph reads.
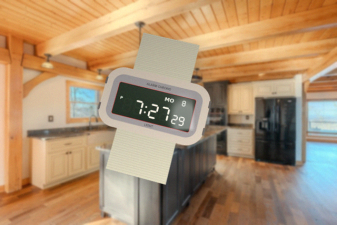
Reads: 7.27.29
